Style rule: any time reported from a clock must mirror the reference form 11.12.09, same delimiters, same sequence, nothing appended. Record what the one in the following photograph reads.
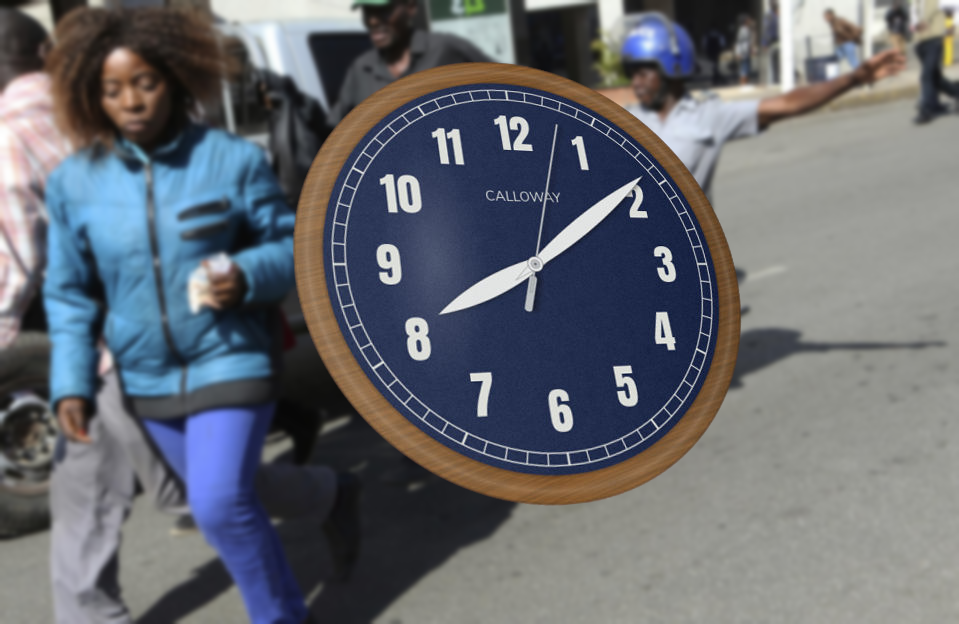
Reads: 8.09.03
